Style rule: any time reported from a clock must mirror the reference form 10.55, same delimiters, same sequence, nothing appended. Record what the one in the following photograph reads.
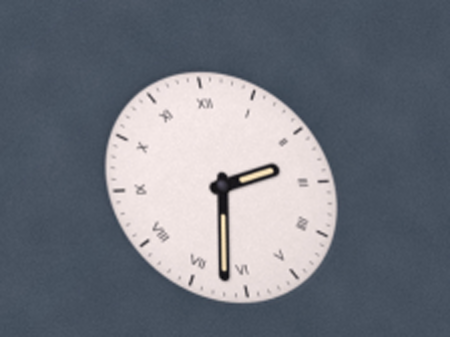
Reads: 2.32
